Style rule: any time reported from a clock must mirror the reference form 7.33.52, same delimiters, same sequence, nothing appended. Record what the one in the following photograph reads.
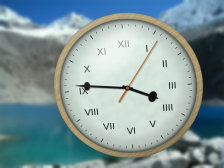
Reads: 3.46.06
